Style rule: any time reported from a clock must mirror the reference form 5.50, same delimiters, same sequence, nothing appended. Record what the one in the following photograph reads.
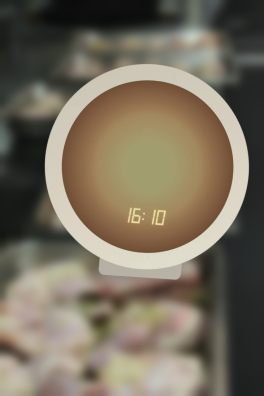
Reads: 16.10
